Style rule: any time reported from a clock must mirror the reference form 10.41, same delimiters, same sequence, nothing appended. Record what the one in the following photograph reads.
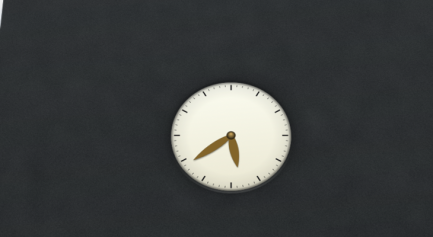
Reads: 5.39
